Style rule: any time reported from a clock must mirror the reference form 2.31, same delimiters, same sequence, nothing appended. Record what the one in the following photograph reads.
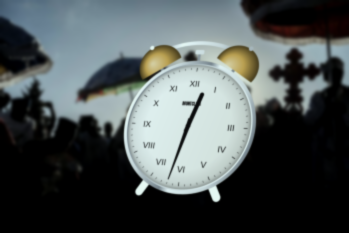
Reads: 12.32
